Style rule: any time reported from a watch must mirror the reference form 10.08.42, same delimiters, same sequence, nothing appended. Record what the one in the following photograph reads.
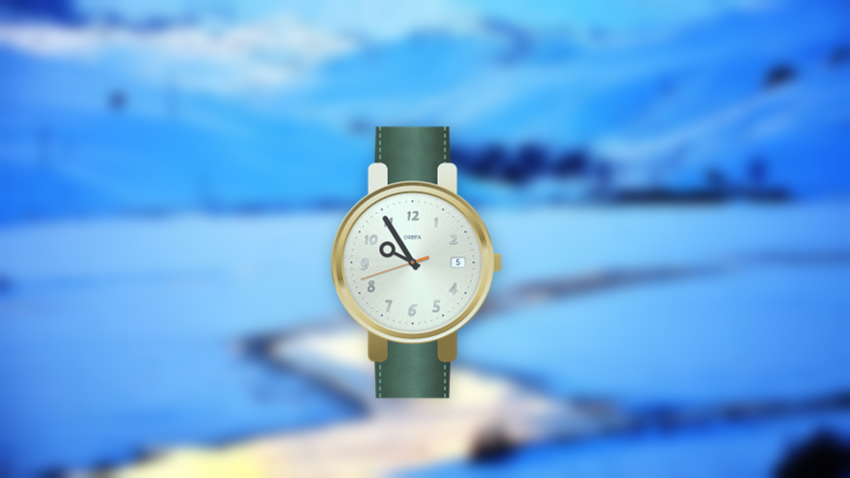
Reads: 9.54.42
